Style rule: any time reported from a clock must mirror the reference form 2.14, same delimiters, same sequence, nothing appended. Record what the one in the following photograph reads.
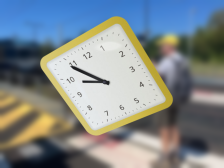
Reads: 9.54
